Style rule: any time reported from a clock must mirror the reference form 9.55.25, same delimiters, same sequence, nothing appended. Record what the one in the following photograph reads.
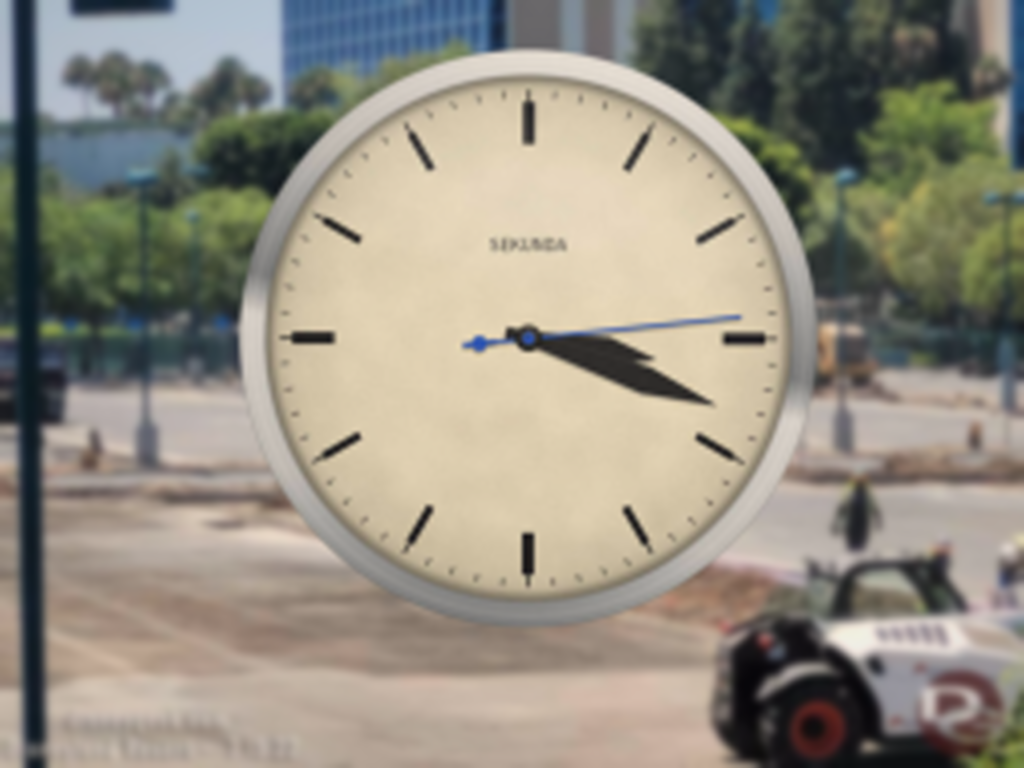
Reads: 3.18.14
